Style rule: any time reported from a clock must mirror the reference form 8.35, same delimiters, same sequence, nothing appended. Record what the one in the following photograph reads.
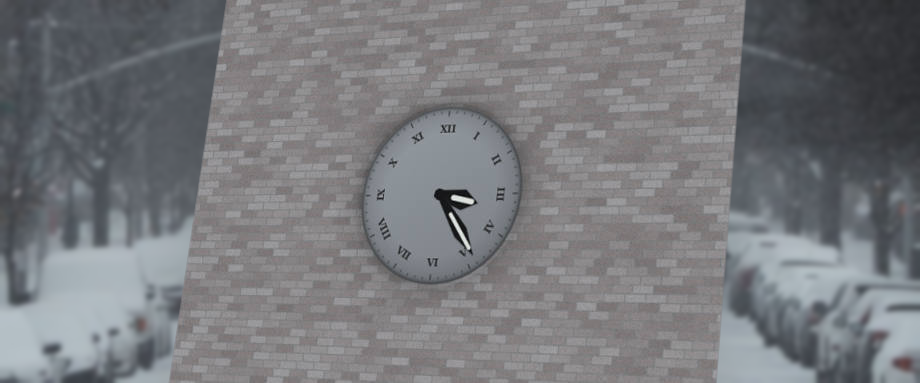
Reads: 3.24
